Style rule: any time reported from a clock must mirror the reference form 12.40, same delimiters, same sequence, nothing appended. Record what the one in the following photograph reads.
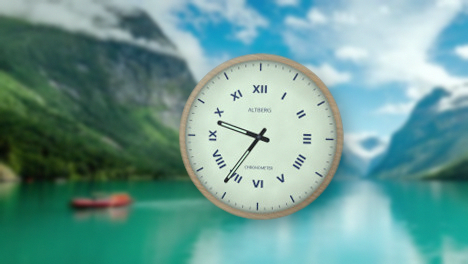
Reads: 9.36
